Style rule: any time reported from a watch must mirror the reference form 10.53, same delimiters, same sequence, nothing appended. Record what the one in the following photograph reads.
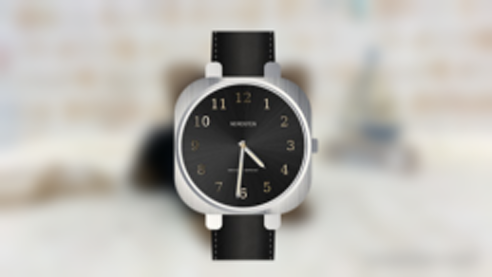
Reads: 4.31
